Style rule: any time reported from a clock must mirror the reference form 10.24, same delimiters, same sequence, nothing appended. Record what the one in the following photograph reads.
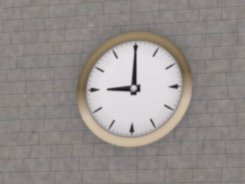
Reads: 9.00
